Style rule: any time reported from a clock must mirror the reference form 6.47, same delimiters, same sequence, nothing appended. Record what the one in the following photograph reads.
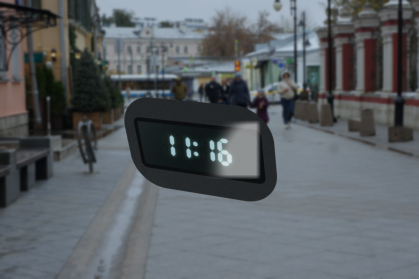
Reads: 11.16
